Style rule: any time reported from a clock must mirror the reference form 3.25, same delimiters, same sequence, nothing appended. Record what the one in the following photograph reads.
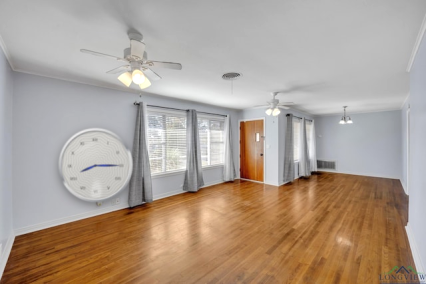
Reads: 8.15
